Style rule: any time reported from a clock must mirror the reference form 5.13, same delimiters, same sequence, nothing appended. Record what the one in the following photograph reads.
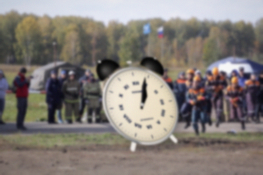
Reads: 1.04
